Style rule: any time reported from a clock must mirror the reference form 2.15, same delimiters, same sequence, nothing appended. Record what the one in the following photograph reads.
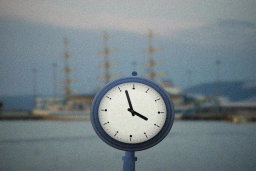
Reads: 3.57
